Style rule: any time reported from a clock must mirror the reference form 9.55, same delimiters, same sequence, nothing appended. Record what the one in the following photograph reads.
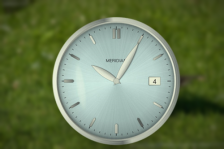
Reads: 10.05
